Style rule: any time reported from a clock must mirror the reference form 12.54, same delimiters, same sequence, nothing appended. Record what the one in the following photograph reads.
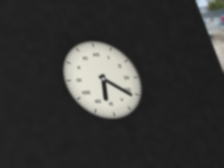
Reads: 6.21
